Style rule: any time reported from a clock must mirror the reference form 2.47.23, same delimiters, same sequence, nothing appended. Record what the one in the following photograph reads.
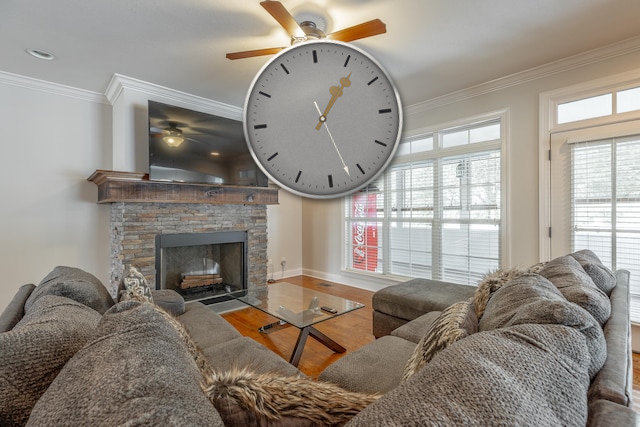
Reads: 1.06.27
